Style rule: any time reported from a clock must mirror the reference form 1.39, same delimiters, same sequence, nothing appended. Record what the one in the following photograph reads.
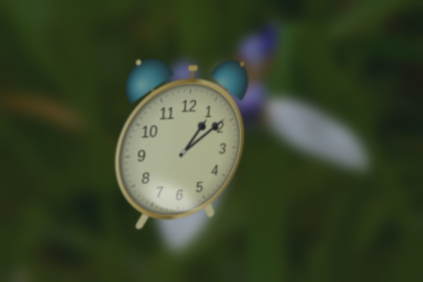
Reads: 1.09
